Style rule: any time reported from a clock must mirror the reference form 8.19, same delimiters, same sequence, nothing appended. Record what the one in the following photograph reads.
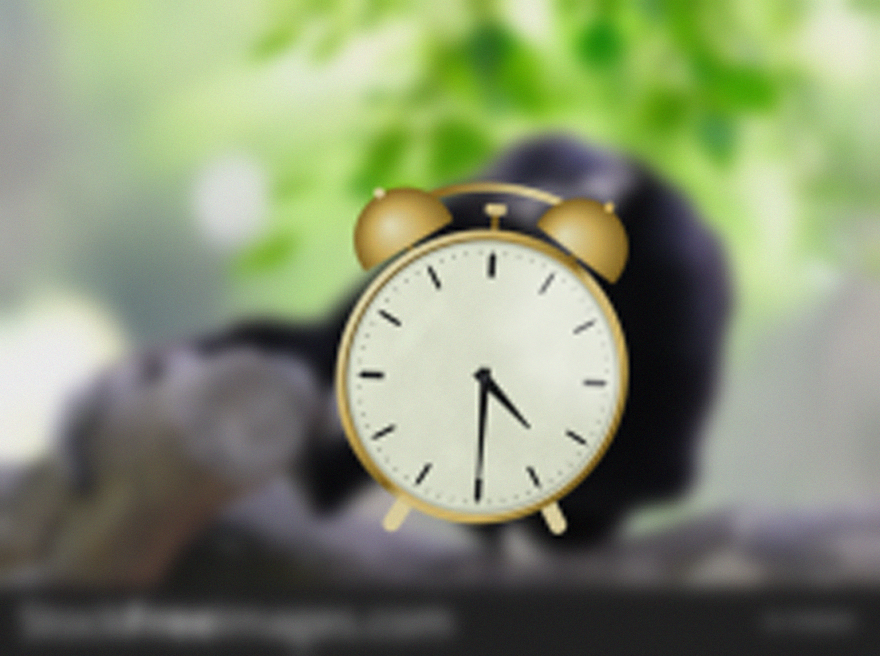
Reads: 4.30
